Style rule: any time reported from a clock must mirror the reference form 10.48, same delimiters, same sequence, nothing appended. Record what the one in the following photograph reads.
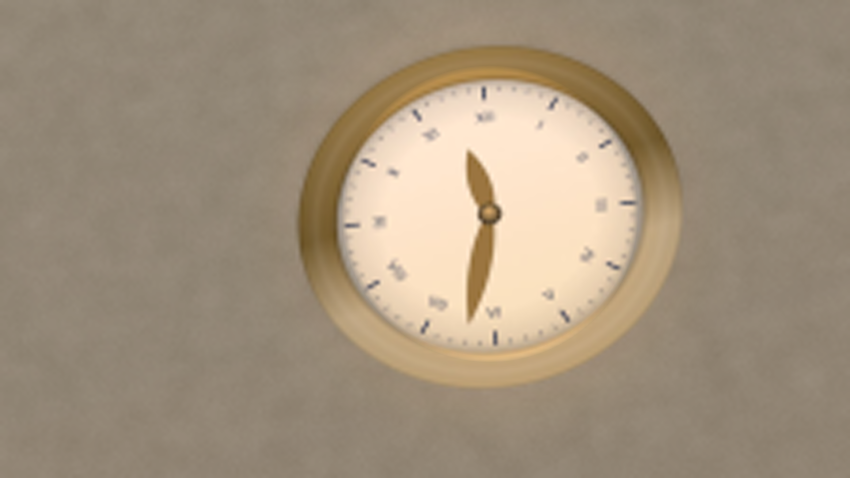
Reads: 11.32
